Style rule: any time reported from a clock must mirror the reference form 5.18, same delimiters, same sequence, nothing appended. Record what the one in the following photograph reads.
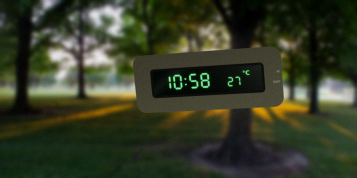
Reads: 10.58
